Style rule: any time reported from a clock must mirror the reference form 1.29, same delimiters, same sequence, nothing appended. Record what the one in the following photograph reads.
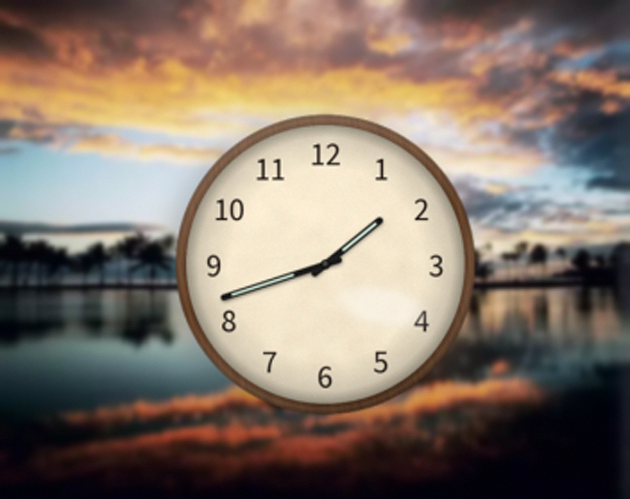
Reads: 1.42
